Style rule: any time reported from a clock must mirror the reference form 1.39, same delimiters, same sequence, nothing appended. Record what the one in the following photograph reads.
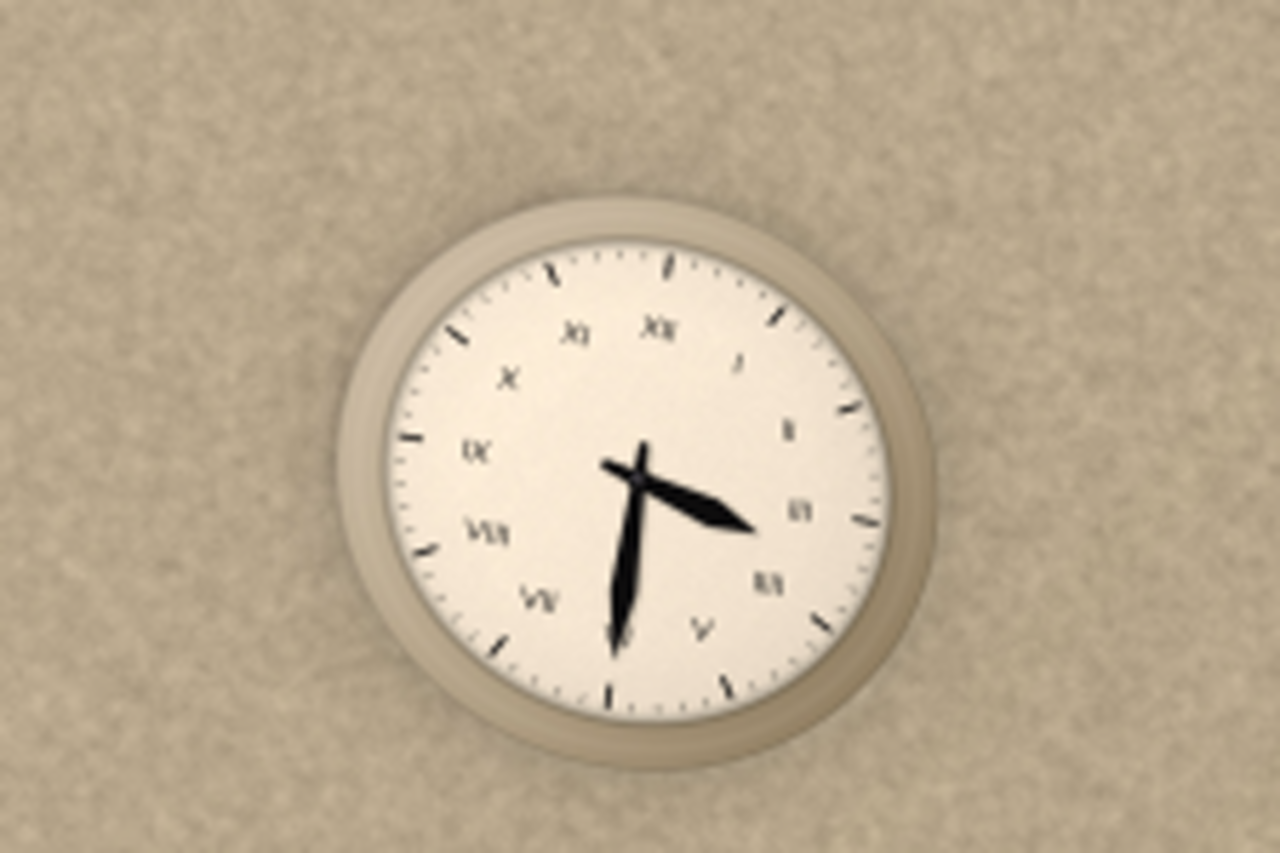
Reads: 3.30
